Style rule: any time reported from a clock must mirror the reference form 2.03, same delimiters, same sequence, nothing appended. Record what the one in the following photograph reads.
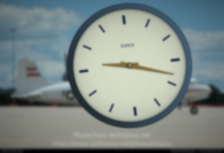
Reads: 9.18
